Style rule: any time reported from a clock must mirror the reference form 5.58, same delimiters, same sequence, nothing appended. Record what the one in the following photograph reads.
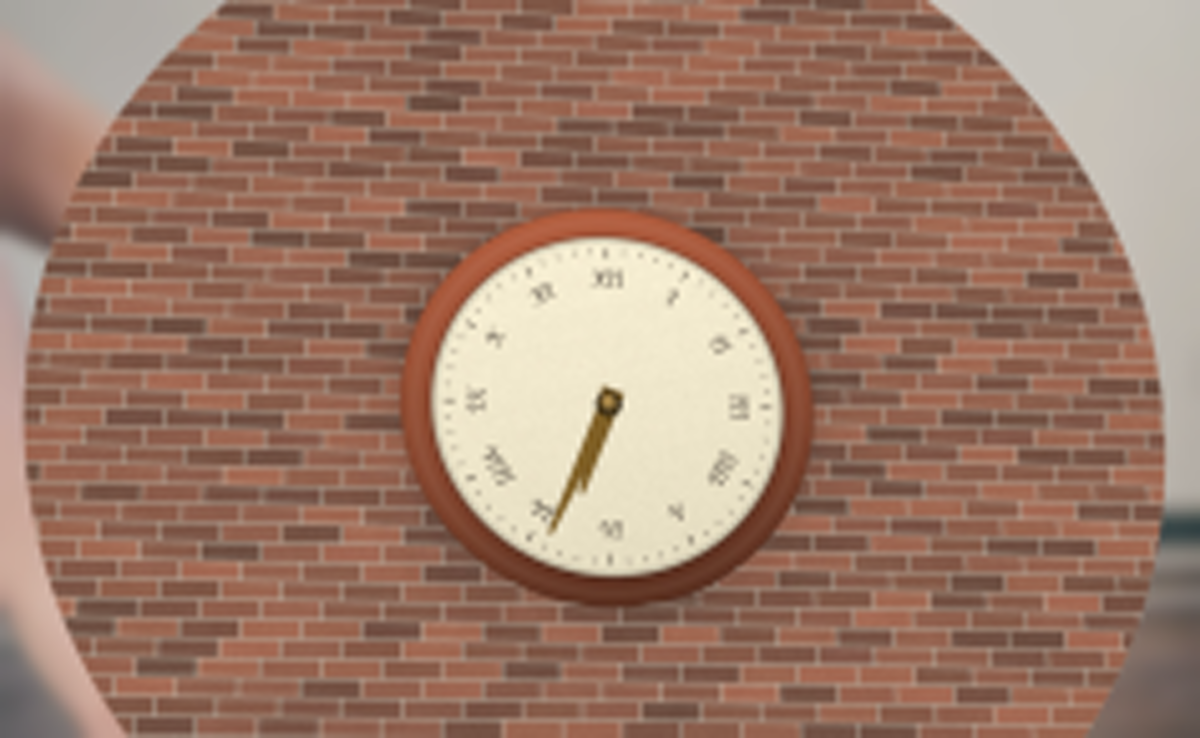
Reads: 6.34
